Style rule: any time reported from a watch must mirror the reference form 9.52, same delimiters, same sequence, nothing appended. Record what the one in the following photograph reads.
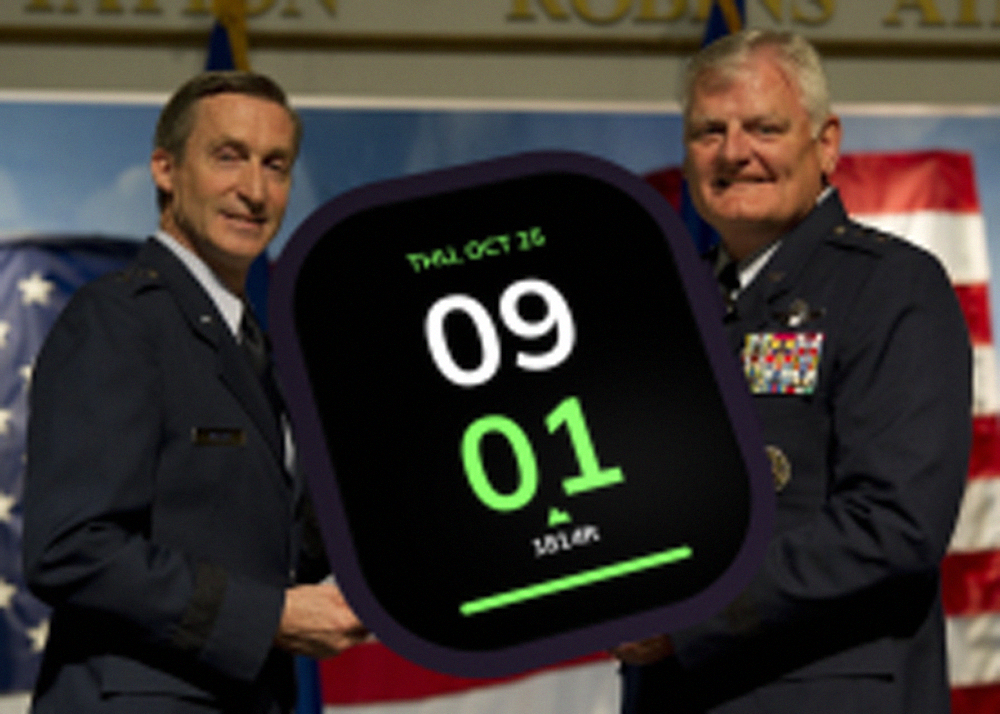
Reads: 9.01
